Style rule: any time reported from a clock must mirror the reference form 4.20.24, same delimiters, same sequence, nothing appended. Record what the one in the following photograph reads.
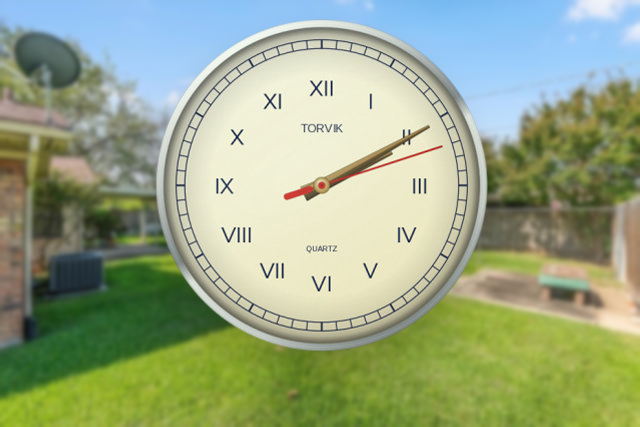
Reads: 2.10.12
